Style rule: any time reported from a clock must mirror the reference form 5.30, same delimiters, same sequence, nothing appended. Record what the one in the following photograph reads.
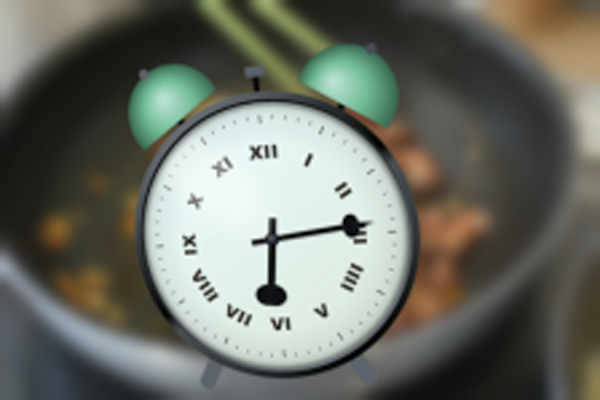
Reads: 6.14
